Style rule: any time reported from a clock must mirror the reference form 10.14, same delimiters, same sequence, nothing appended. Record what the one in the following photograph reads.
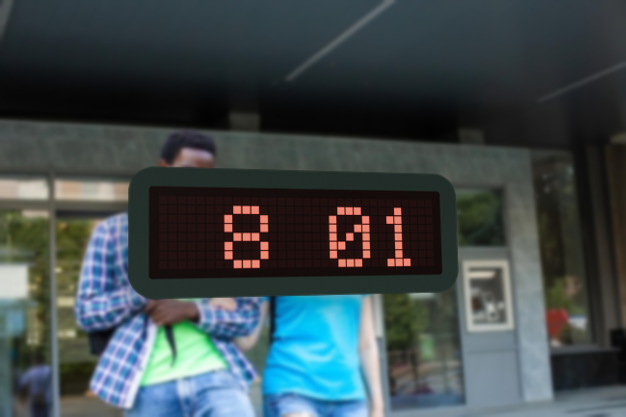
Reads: 8.01
